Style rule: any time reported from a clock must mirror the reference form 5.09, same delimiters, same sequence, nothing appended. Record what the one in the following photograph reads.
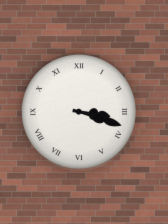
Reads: 3.18
